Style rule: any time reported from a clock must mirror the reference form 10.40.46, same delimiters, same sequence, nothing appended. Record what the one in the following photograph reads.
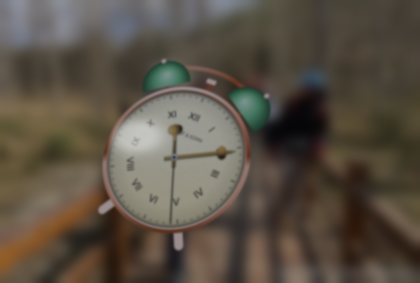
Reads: 11.10.26
